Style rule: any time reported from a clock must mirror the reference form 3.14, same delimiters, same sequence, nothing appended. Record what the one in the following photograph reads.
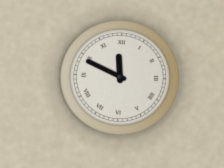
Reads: 11.49
